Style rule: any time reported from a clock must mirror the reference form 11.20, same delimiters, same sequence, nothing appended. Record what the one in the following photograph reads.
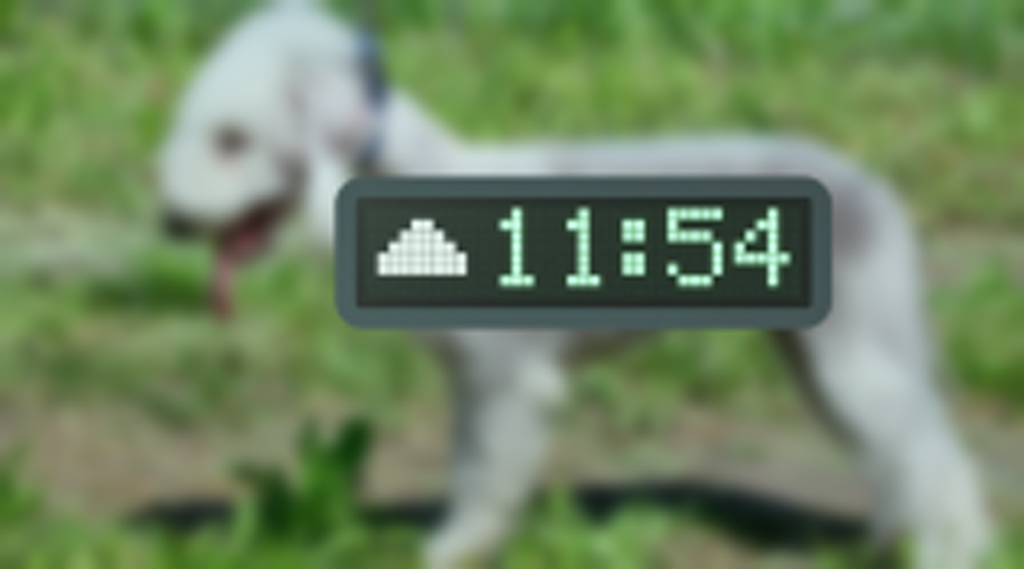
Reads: 11.54
